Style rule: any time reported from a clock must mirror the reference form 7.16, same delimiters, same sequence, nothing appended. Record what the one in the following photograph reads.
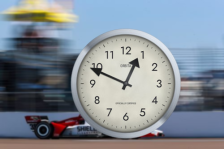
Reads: 12.49
